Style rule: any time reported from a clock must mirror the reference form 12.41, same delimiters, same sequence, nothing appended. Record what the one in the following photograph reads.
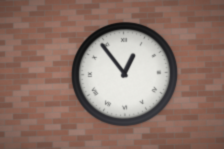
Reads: 12.54
